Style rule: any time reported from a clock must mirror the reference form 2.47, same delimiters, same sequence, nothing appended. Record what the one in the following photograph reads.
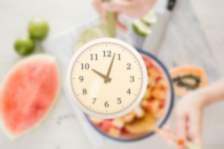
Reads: 10.03
